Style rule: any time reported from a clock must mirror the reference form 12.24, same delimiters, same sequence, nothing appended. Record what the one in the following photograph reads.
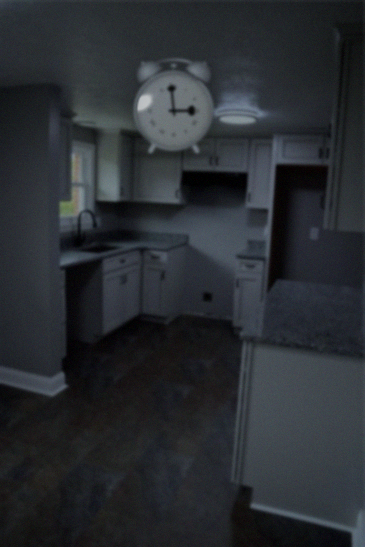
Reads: 2.59
